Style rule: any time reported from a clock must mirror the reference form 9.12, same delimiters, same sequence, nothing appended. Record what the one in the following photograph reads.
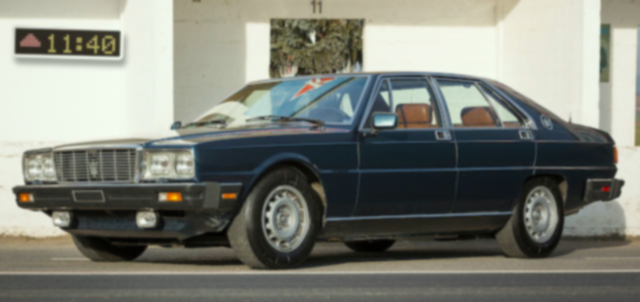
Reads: 11.40
